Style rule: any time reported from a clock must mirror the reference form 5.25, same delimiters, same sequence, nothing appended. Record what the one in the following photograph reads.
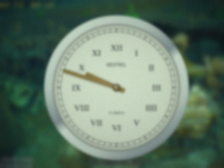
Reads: 9.48
